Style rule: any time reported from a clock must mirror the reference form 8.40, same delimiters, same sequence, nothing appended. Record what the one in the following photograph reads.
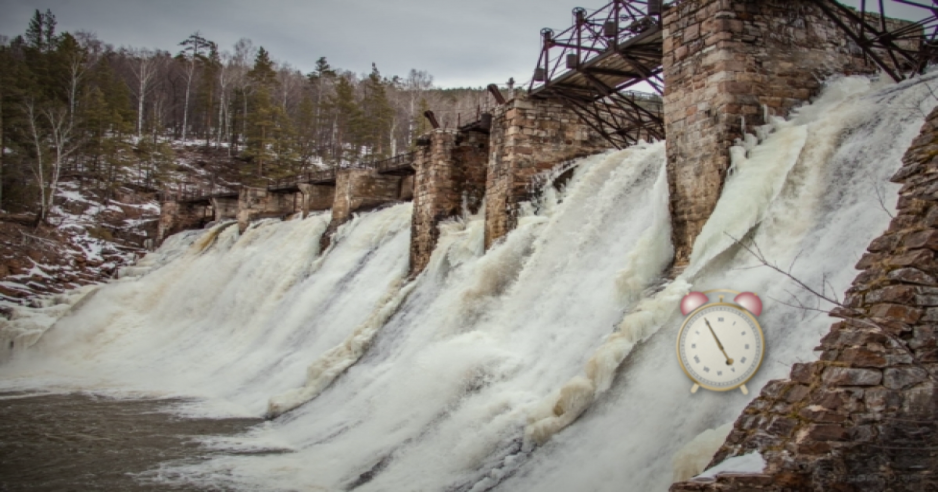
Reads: 4.55
